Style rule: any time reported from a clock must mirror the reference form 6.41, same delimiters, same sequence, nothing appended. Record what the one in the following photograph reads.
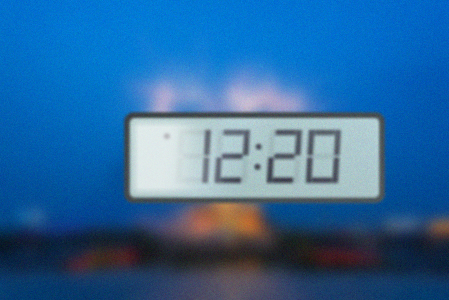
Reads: 12.20
